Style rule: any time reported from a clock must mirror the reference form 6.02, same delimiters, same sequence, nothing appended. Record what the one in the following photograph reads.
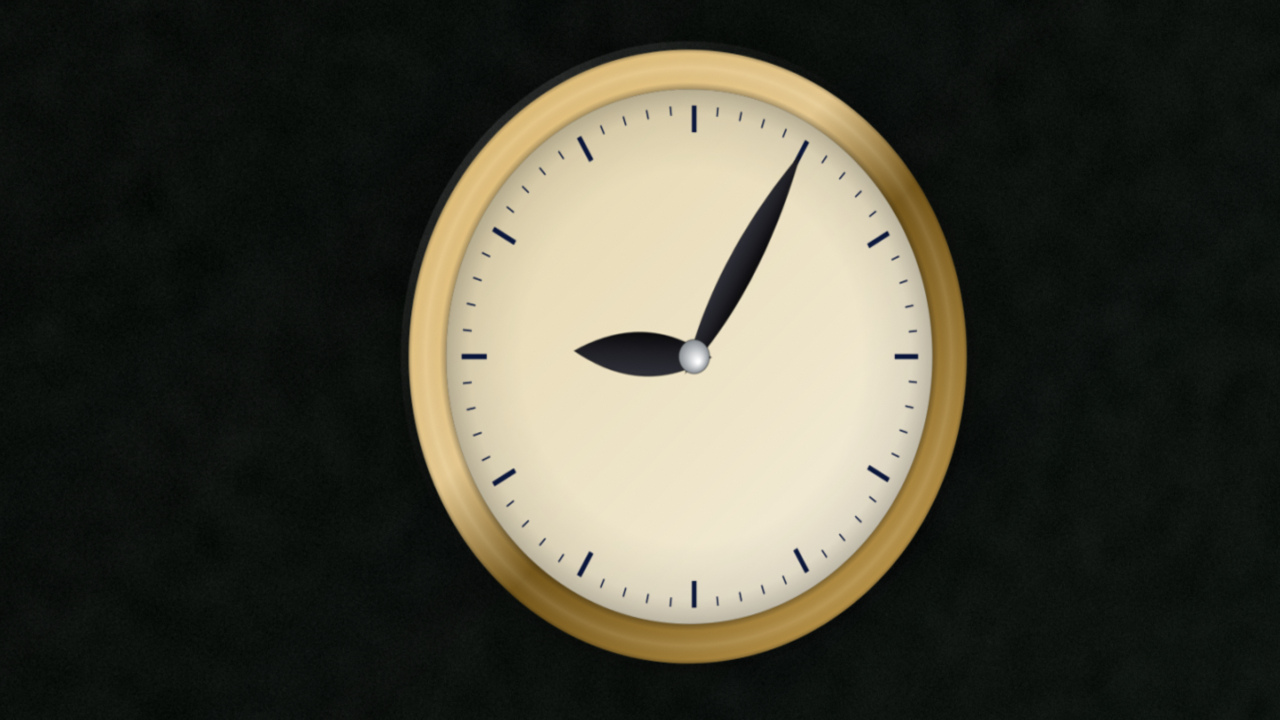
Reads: 9.05
